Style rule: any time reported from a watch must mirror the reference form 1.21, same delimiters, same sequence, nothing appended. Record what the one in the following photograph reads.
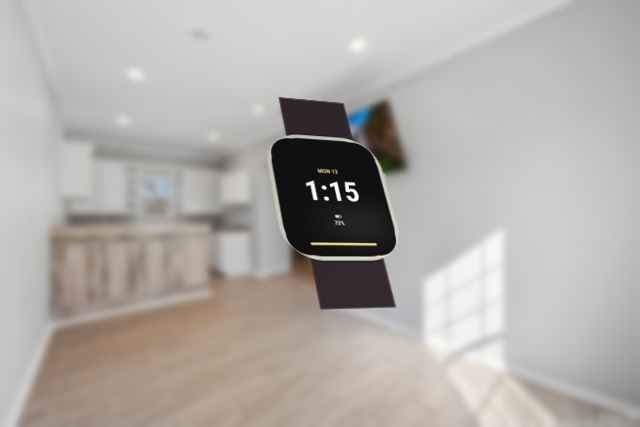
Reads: 1.15
